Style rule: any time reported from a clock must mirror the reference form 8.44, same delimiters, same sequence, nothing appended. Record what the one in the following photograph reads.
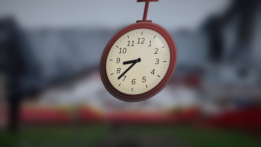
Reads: 8.37
